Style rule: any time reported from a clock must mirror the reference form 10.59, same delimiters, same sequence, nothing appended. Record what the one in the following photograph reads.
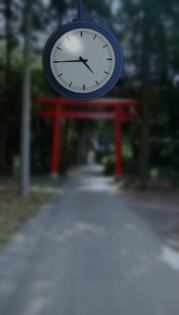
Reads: 4.45
